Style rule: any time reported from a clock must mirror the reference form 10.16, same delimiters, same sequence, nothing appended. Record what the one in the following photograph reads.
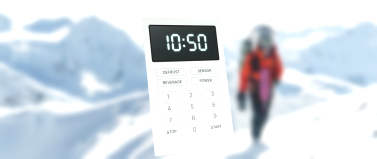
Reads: 10.50
